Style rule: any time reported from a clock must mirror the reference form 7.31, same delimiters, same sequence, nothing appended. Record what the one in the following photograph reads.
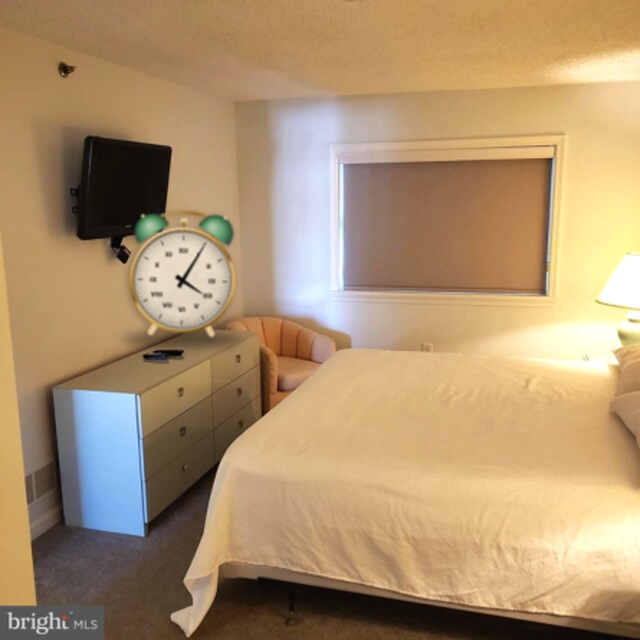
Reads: 4.05
